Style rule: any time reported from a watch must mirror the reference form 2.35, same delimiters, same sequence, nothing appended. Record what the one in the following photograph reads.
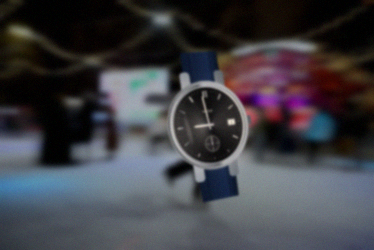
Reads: 8.59
